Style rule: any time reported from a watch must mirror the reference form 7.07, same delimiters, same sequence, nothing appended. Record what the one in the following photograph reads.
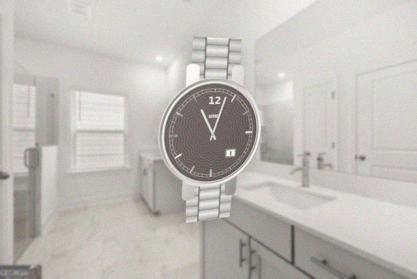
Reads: 11.03
